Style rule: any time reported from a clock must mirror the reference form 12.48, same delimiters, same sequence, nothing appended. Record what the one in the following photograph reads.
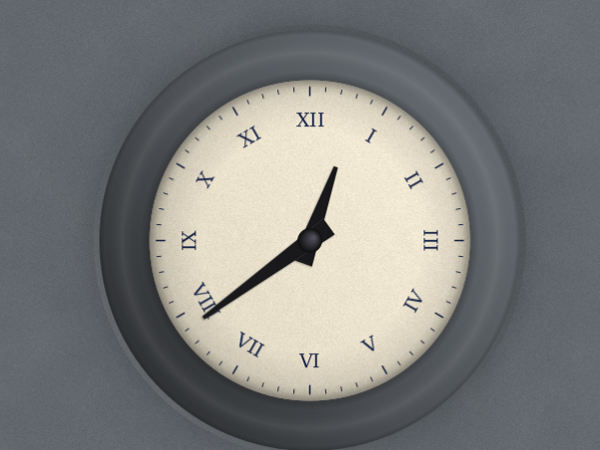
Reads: 12.39
